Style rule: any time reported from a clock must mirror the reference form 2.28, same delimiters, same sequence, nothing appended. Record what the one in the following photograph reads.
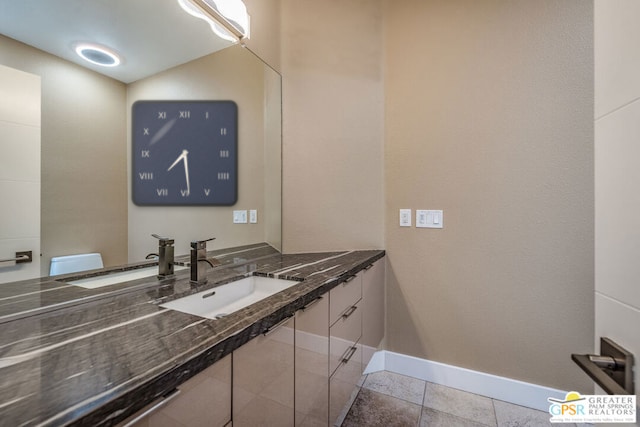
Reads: 7.29
